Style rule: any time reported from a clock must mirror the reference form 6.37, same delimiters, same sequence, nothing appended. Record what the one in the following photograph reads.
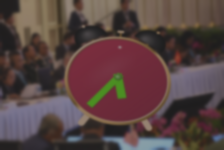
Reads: 5.36
